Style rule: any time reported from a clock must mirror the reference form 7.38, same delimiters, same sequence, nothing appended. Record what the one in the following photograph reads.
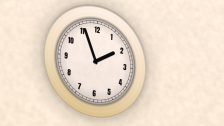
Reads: 1.56
